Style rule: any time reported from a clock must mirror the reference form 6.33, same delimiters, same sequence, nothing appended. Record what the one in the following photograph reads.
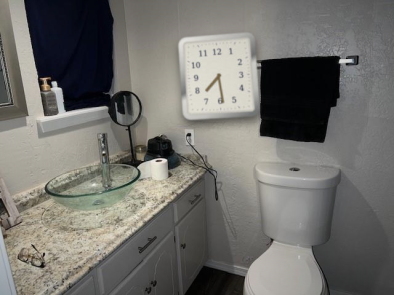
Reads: 7.29
